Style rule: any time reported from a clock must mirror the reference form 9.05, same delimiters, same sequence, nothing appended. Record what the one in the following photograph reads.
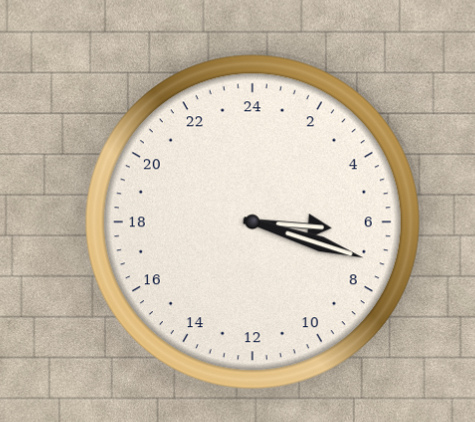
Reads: 6.18
